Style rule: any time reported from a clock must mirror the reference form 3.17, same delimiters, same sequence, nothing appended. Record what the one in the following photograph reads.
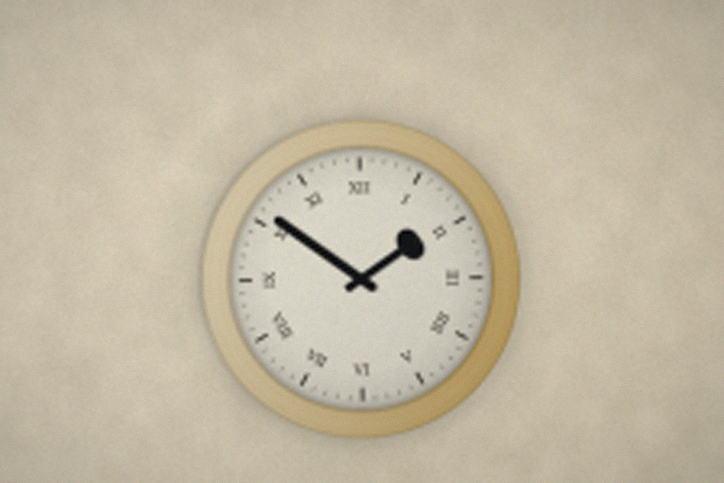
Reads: 1.51
